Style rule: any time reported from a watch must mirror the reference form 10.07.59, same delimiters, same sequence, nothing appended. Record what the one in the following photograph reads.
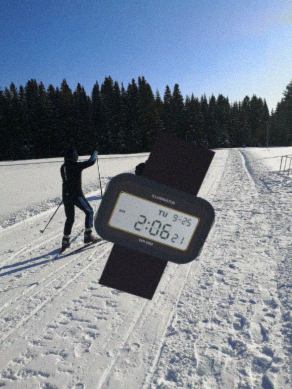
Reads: 2.06.21
